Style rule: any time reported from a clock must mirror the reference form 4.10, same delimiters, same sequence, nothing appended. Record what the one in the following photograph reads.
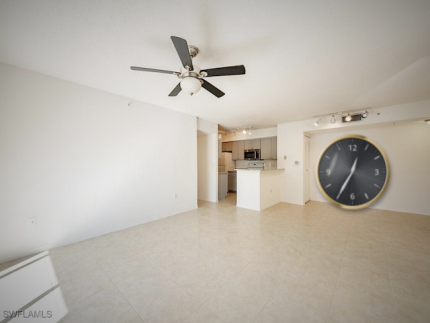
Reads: 12.35
